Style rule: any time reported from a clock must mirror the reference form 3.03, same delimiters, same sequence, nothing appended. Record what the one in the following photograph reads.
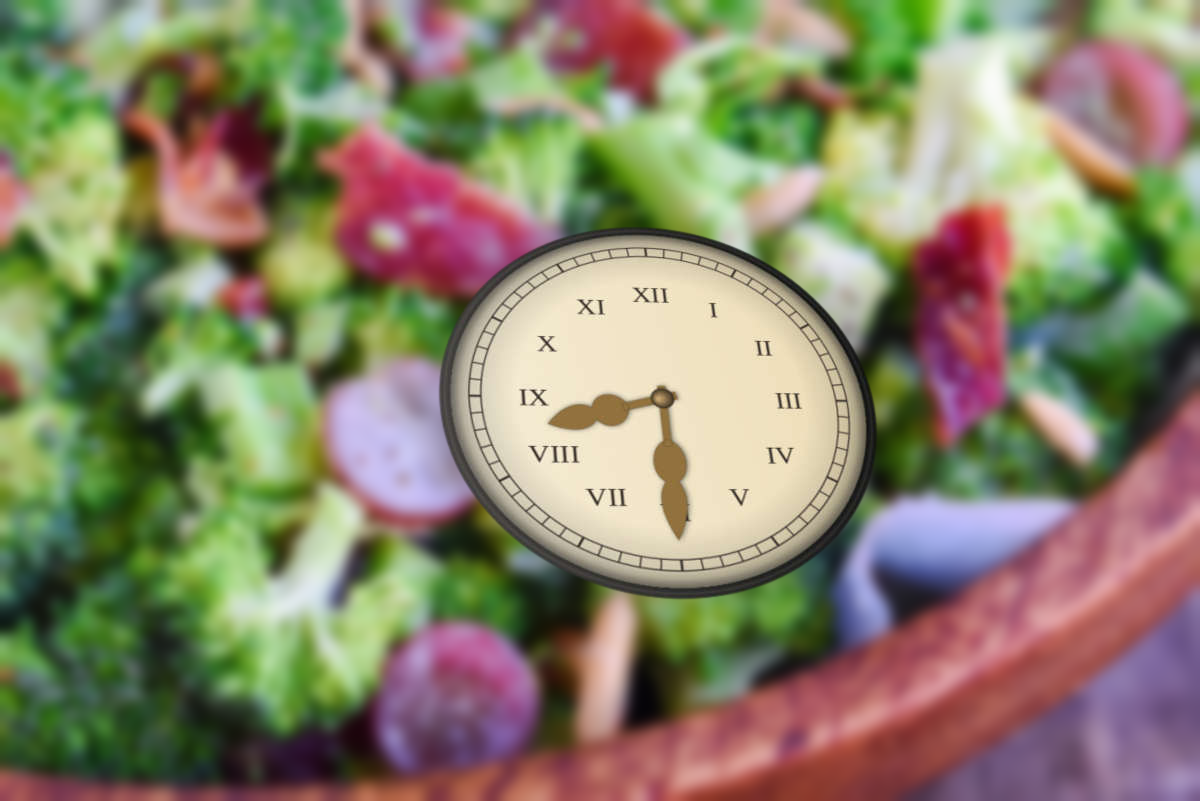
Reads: 8.30
